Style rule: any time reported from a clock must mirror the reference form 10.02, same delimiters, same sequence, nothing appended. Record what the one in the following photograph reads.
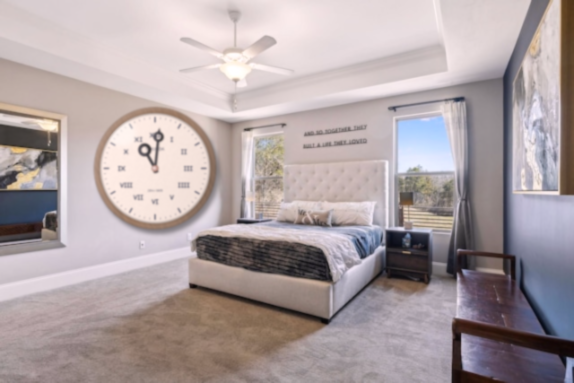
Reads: 11.01
